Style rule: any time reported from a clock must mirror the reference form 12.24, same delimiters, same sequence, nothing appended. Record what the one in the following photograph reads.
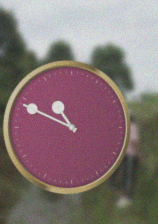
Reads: 10.49
